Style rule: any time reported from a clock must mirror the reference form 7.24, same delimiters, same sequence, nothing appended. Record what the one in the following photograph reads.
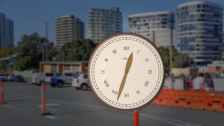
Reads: 12.33
